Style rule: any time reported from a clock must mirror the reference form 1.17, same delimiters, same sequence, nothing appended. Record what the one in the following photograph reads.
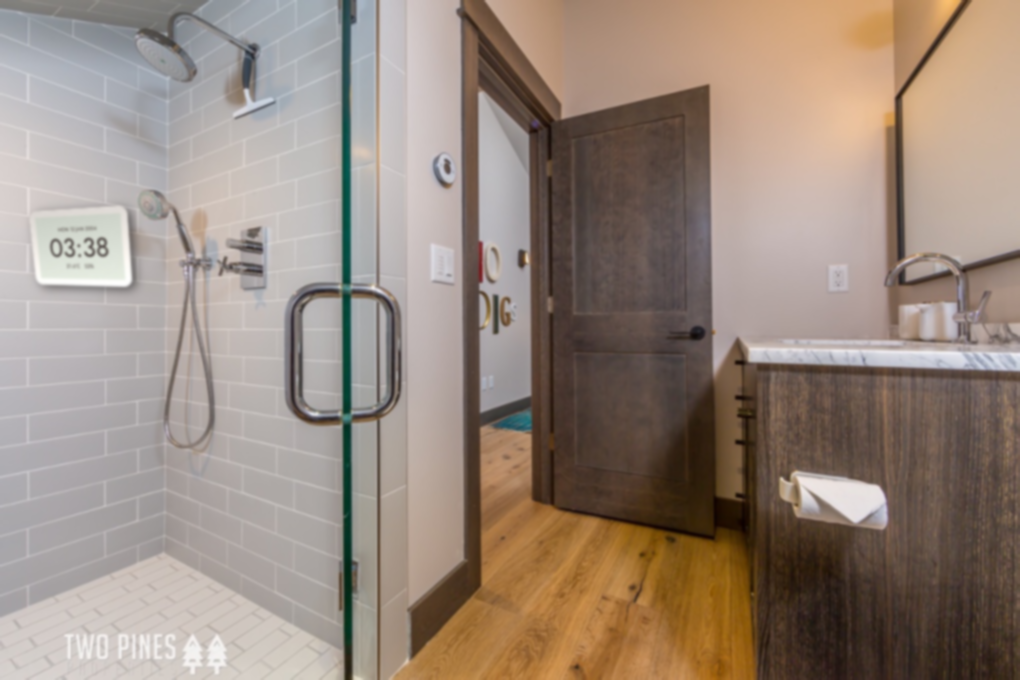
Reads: 3.38
